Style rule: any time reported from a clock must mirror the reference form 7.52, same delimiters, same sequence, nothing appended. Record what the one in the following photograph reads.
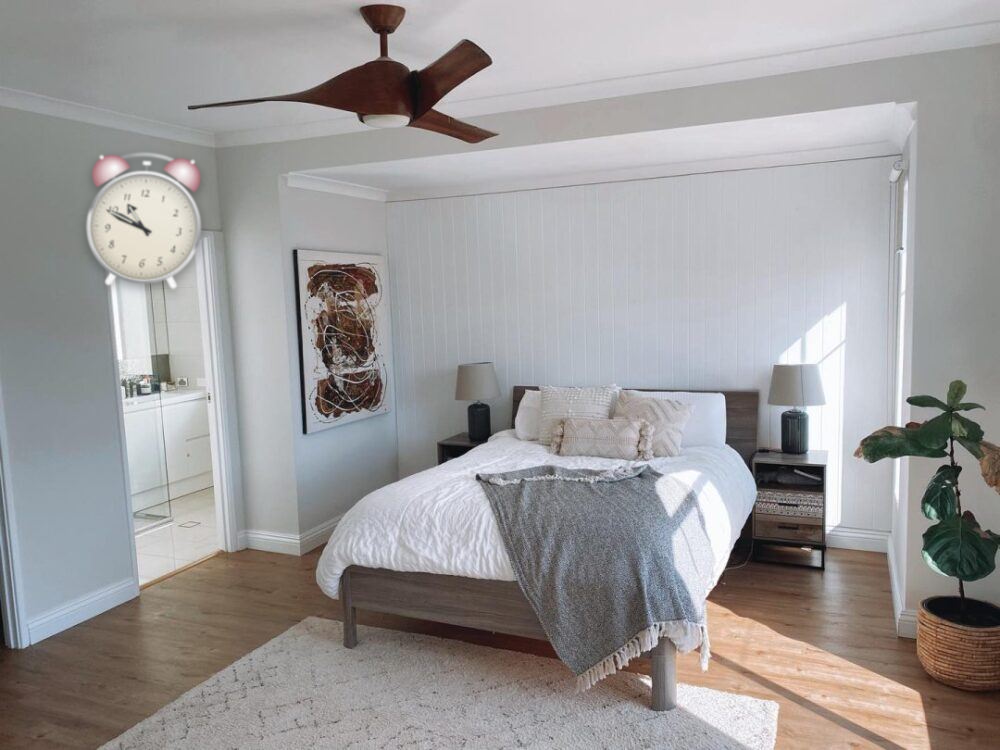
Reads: 10.49
